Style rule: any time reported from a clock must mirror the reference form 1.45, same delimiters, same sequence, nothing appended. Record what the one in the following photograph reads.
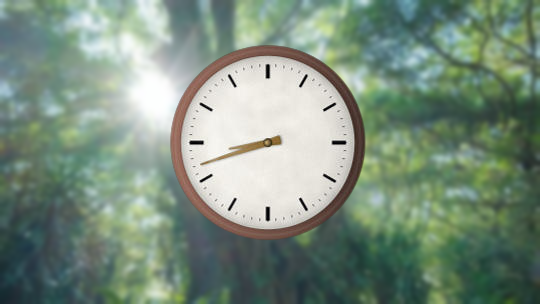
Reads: 8.42
